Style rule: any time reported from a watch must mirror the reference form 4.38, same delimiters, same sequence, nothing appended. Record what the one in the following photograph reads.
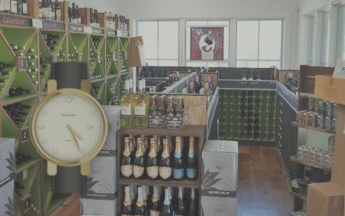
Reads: 4.26
